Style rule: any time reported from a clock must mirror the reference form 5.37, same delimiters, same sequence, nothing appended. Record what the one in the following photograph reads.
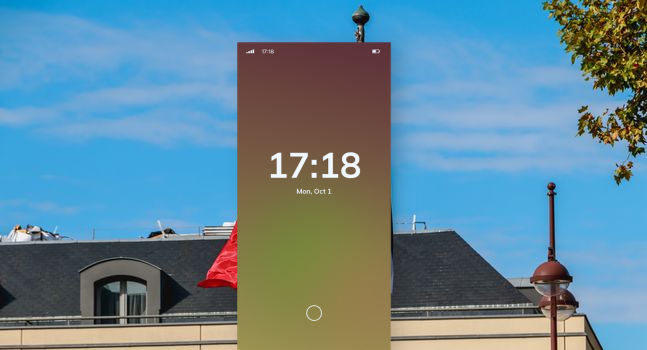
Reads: 17.18
